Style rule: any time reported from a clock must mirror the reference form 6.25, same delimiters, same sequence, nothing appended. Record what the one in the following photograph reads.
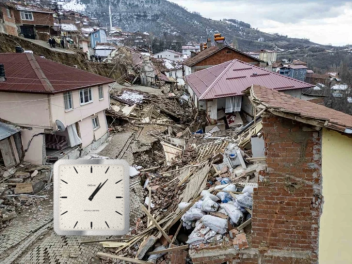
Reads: 1.07
